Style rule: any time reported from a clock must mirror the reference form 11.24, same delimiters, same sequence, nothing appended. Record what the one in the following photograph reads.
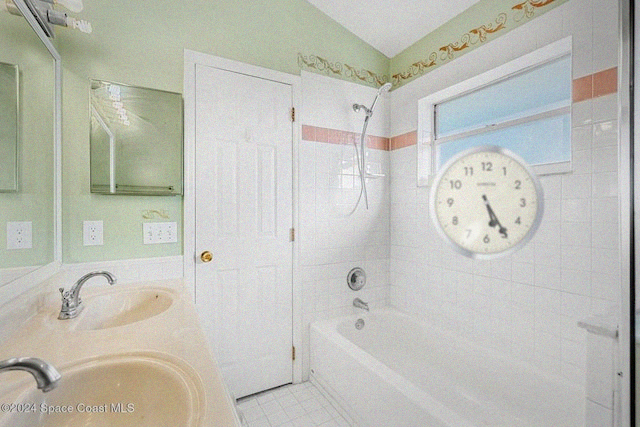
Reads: 5.25
